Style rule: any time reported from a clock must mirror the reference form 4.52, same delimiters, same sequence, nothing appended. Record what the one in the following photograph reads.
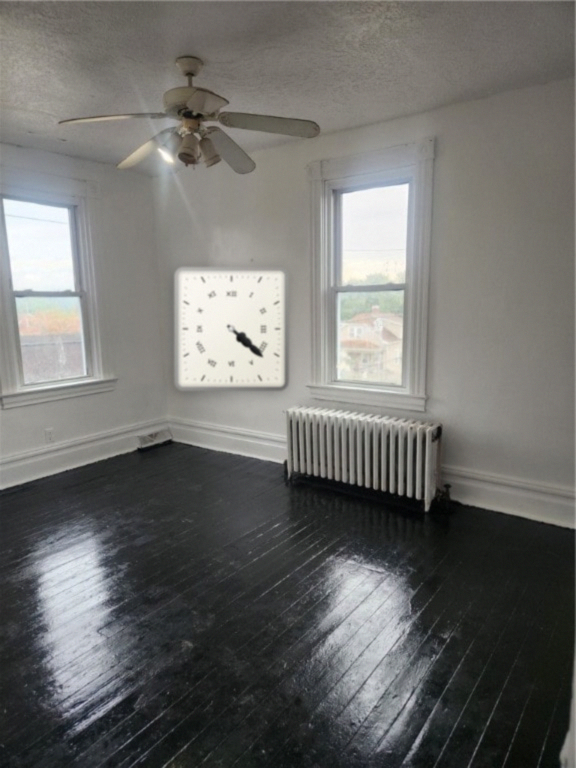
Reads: 4.22
